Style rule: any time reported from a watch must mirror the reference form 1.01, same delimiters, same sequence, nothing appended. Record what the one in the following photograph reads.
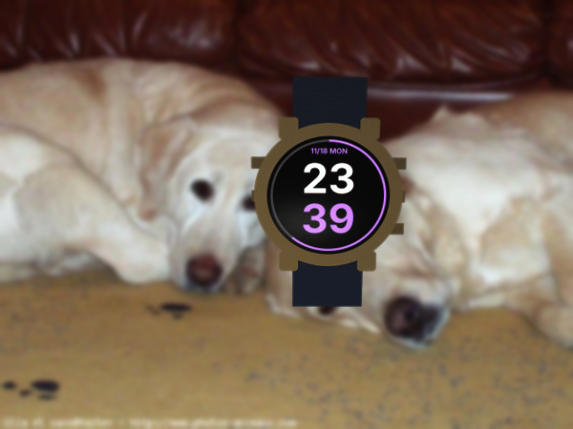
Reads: 23.39
